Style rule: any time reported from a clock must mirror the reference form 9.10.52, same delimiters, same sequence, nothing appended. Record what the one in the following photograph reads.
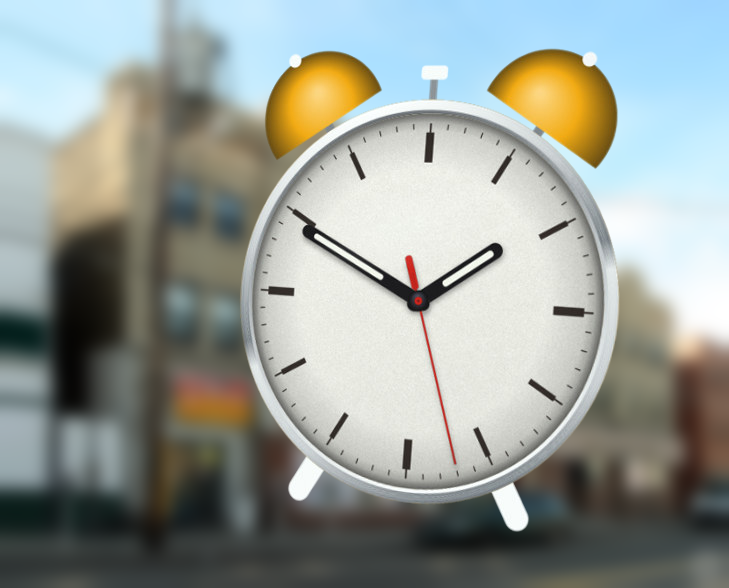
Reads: 1.49.27
